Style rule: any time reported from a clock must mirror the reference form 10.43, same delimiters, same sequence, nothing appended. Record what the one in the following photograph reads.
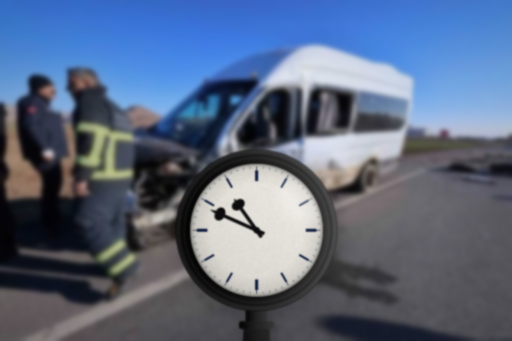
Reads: 10.49
